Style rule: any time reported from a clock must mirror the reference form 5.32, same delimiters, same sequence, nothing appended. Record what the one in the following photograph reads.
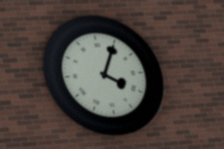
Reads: 4.05
